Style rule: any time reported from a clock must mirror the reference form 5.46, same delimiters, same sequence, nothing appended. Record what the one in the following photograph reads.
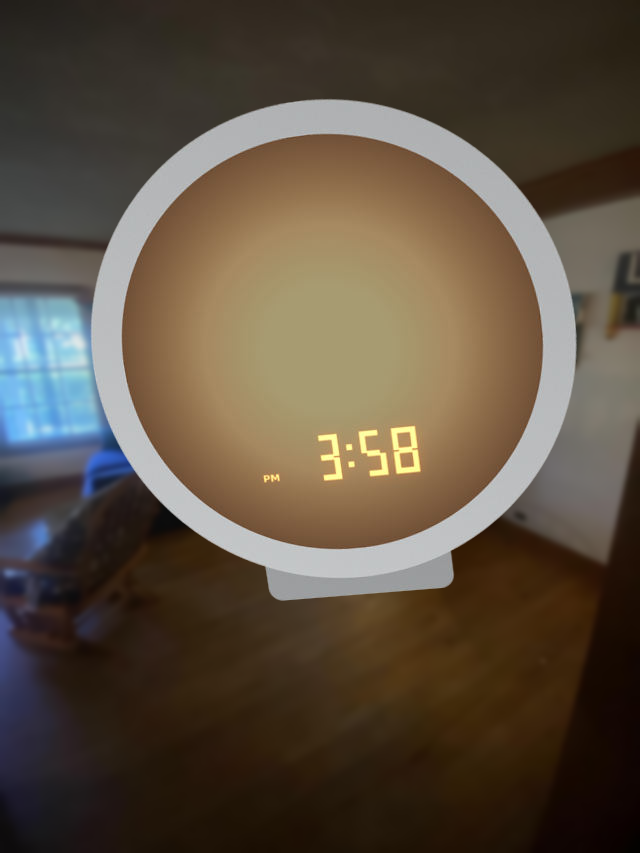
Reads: 3.58
